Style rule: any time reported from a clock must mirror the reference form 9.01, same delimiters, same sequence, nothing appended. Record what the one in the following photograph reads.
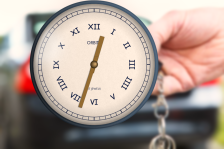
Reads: 12.33
